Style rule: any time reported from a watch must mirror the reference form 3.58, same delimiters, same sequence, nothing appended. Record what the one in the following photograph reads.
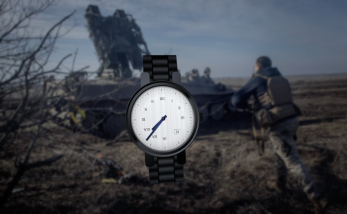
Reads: 7.37
